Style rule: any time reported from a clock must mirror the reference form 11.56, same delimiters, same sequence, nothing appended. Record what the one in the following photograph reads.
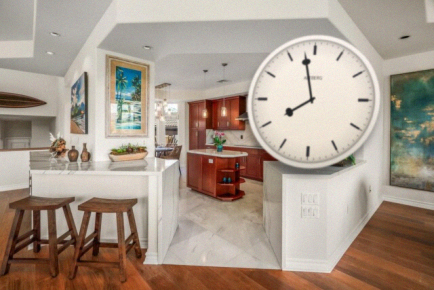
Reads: 7.58
